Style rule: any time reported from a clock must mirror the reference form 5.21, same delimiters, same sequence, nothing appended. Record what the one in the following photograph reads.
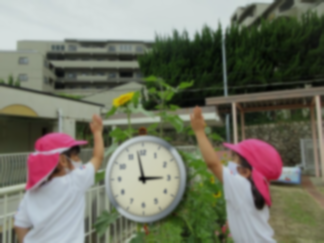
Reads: 2.58
